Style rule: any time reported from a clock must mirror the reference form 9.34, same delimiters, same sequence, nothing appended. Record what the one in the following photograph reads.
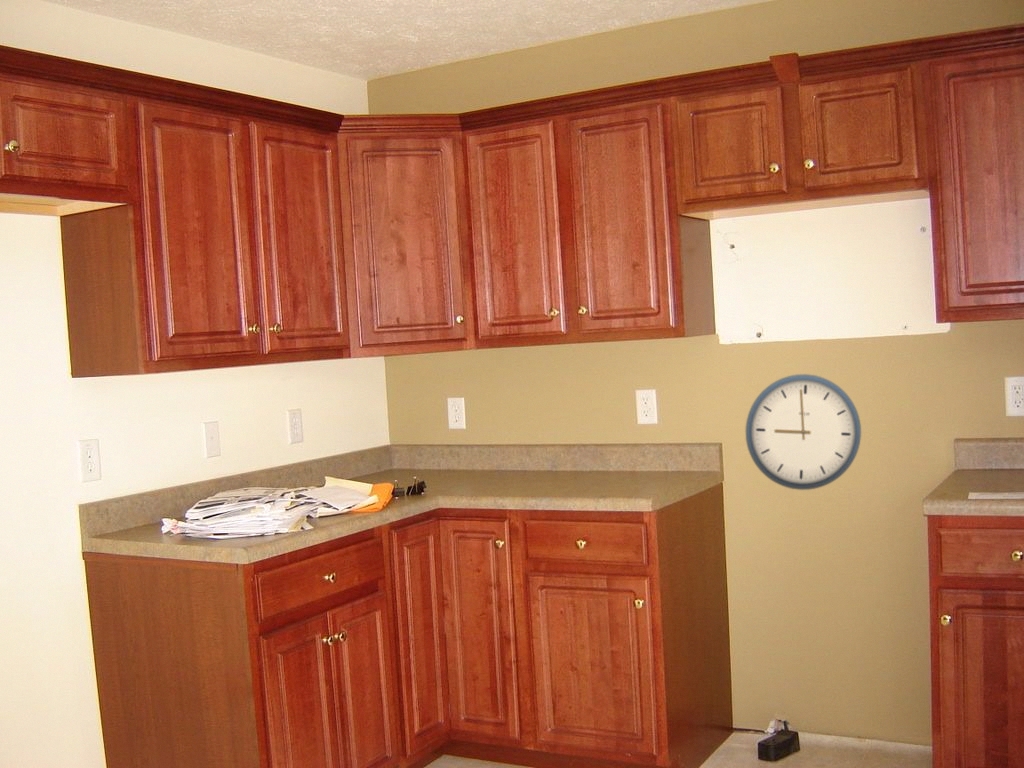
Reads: 8.59
